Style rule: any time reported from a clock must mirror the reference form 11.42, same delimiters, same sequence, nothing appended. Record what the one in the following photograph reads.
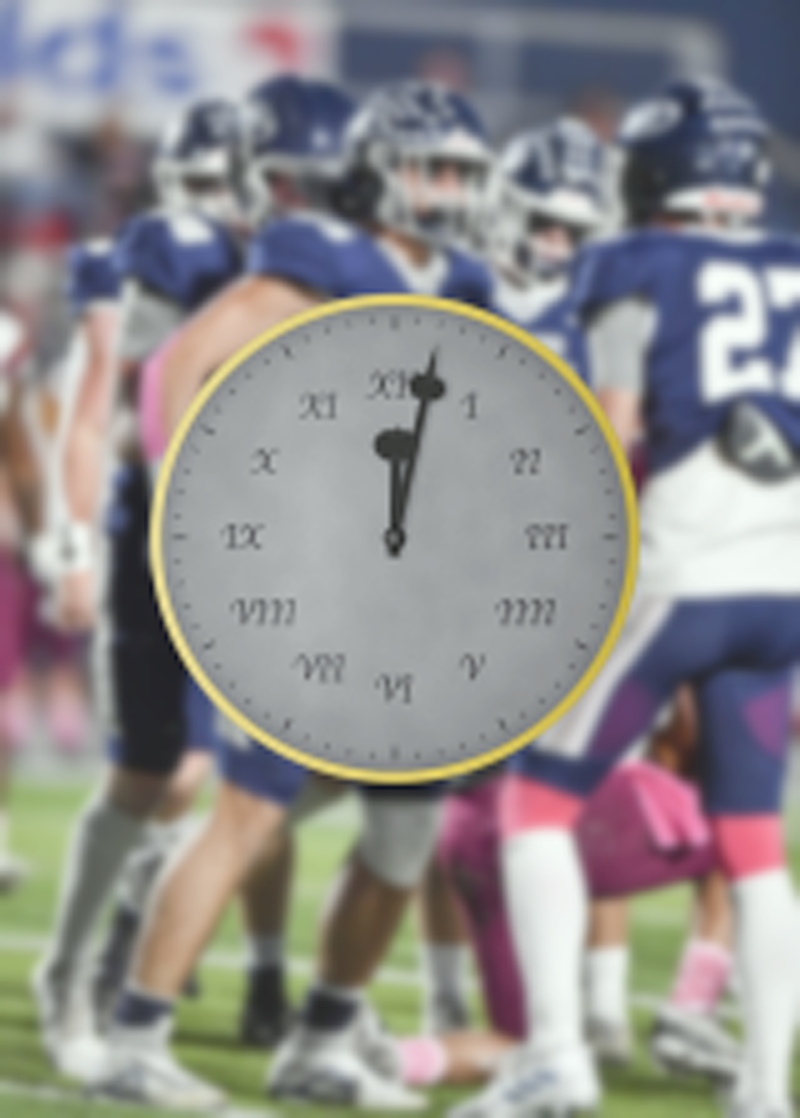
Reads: 12.02
